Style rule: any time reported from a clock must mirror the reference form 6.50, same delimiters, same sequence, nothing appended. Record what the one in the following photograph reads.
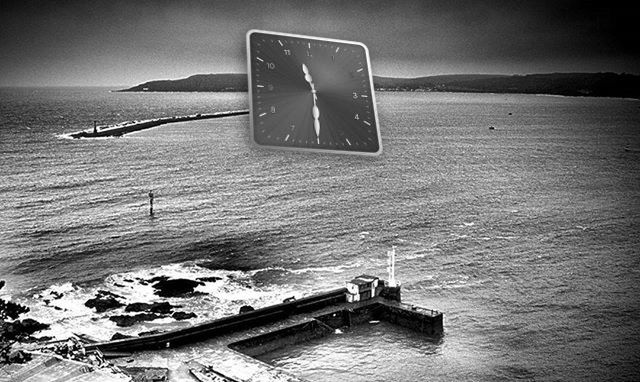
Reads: 11.30
